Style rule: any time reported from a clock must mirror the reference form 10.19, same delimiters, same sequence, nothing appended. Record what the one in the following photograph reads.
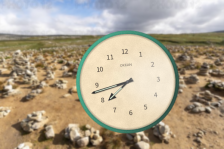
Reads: 7.43
